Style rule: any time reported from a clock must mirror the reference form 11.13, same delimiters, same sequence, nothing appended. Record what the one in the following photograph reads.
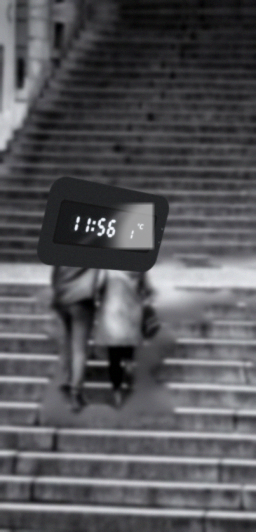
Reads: 11.56
